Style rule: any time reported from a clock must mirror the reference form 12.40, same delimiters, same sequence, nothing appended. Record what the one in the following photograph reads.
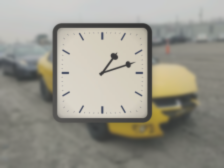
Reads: 1.12
